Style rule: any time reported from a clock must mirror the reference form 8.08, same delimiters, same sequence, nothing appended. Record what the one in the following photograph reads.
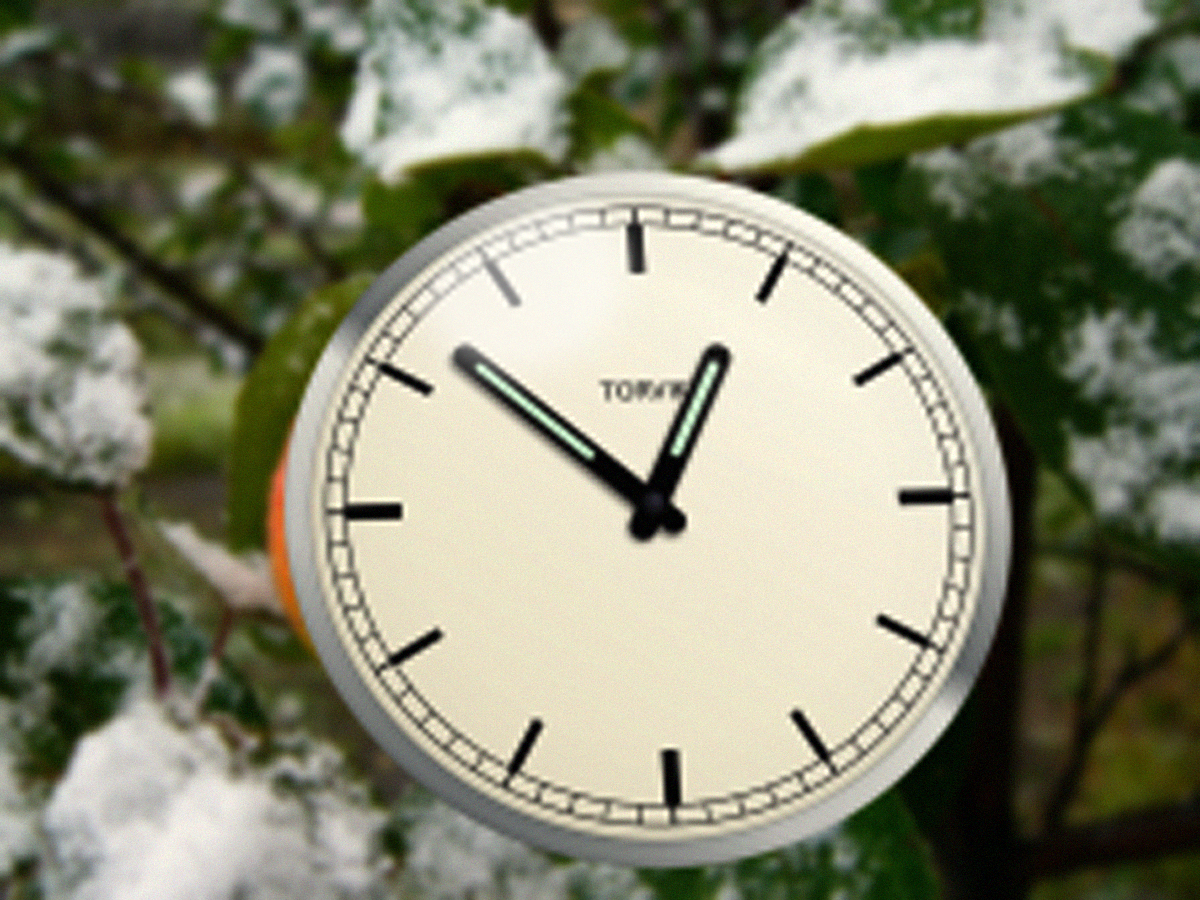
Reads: 12.52
